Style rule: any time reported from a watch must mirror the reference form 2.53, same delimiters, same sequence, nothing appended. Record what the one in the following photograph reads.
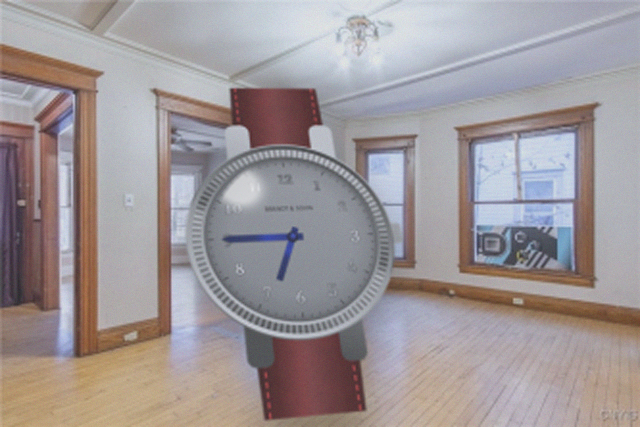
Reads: 6.45
